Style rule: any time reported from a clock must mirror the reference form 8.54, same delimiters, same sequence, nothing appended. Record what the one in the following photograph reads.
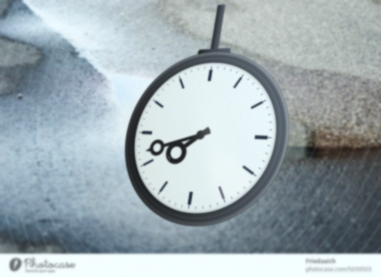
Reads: 7.42
